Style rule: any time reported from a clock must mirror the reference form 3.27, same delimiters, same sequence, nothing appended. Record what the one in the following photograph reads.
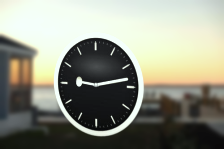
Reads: 9.13
